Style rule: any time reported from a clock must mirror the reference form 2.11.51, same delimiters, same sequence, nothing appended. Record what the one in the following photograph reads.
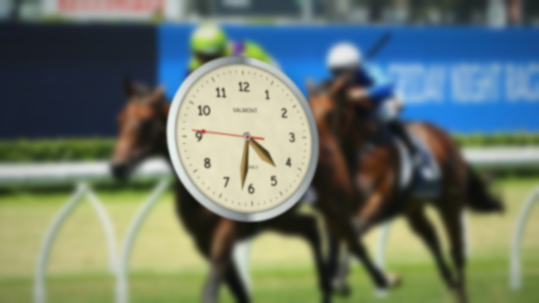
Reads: 4.31.46
